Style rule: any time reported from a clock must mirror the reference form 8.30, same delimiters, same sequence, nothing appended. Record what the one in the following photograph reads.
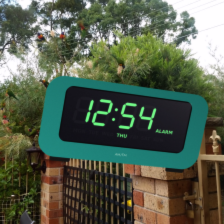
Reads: 12.54
